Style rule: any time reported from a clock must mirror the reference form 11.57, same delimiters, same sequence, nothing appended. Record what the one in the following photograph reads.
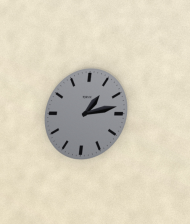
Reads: 1.13
